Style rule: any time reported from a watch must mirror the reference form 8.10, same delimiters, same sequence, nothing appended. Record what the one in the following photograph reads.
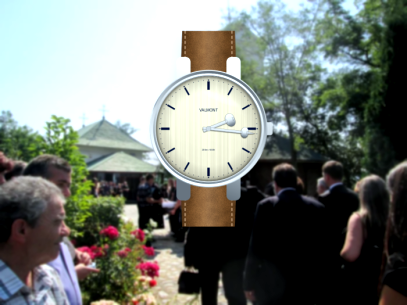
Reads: 2.16
